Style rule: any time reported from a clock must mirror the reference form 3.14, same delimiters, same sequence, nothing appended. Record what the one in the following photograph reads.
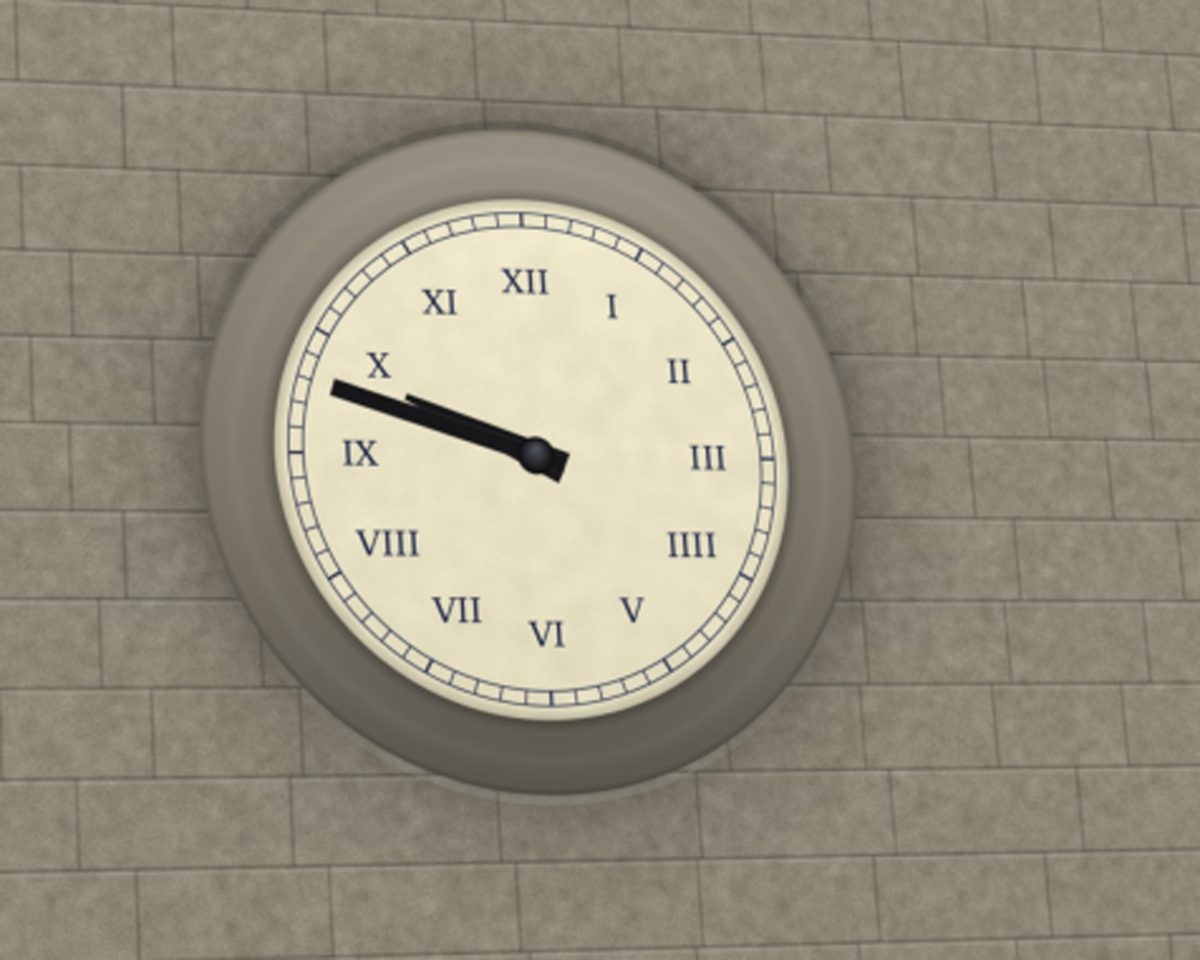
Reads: 9.48
